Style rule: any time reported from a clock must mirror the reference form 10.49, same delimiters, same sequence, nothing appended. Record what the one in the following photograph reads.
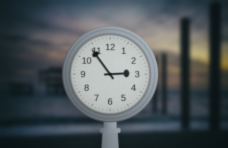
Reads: 2.54
